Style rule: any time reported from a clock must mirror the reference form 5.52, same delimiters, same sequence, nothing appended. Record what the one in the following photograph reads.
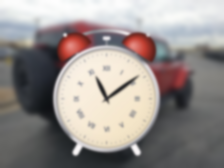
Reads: 11.09
